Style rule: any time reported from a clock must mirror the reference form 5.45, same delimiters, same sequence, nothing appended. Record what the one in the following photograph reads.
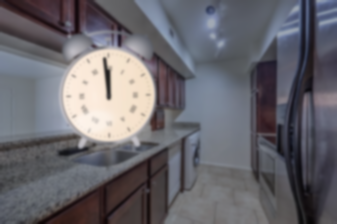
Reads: 11.59
